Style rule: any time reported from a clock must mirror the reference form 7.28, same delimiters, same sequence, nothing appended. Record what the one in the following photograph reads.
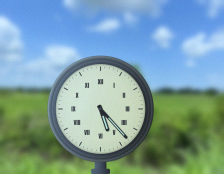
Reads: 5.23
